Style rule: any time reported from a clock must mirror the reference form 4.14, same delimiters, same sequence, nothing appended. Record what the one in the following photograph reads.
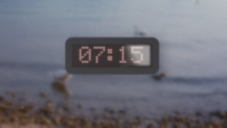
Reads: 7.15
